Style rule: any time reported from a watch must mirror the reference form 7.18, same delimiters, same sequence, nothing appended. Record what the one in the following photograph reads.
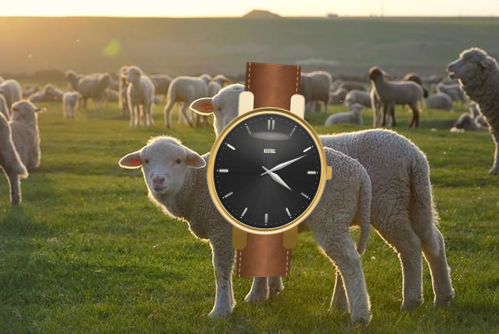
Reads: 4.11
